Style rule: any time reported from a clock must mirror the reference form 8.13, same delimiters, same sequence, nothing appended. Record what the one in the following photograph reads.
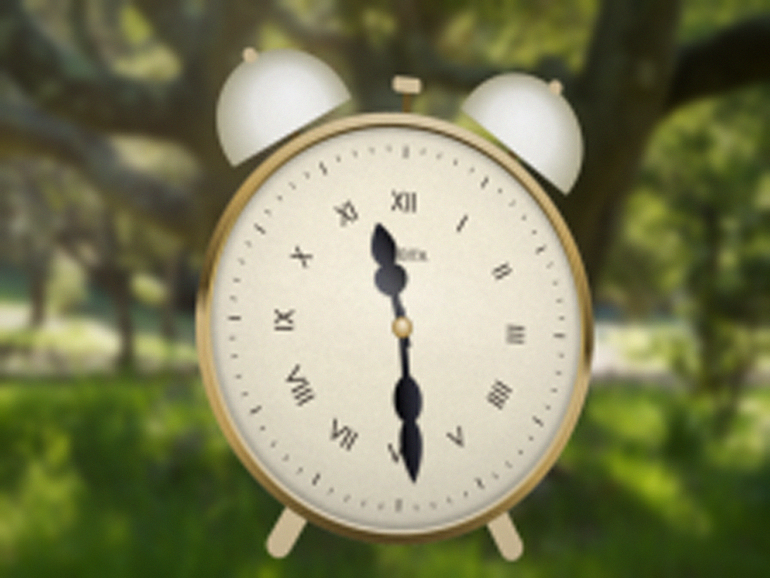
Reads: 11.29
